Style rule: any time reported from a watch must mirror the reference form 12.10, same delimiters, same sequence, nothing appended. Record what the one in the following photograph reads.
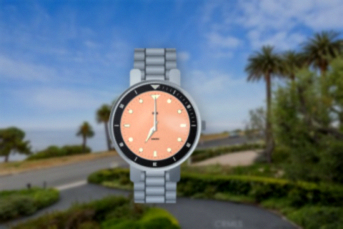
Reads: 7.00
